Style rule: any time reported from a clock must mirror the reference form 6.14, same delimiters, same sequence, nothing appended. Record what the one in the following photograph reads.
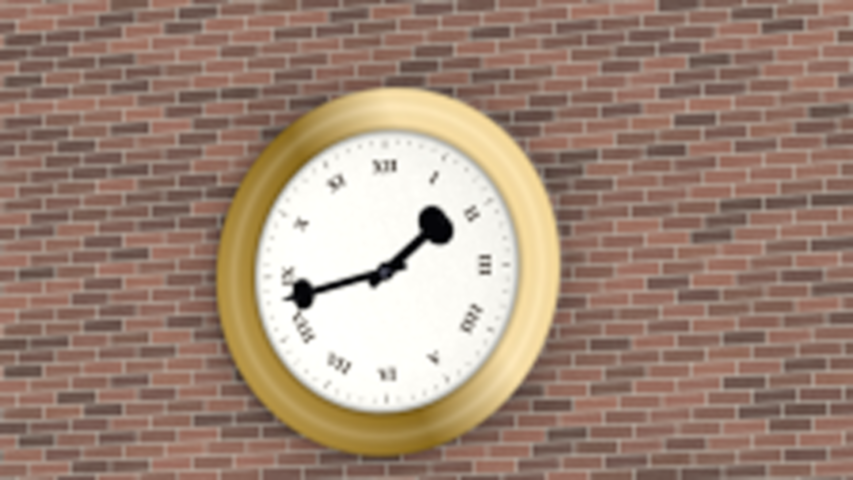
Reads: 1.43
